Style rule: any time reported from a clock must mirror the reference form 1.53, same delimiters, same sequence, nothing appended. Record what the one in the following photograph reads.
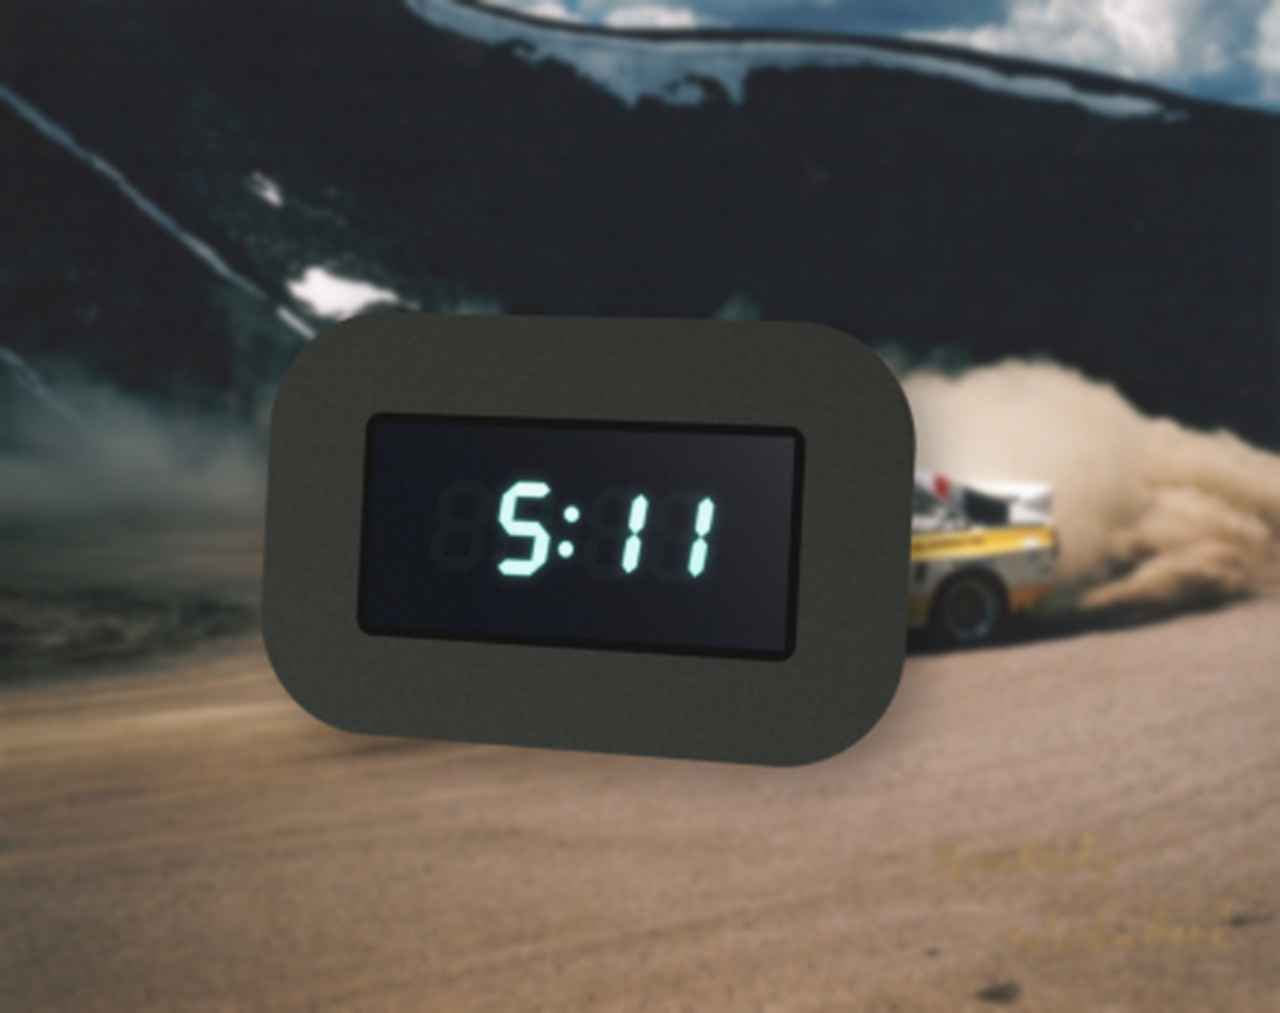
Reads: 5.11
